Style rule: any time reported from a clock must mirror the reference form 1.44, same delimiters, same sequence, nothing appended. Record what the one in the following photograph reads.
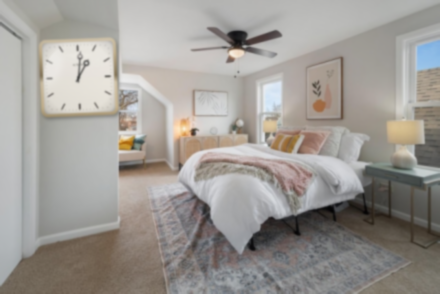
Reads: 1.01
